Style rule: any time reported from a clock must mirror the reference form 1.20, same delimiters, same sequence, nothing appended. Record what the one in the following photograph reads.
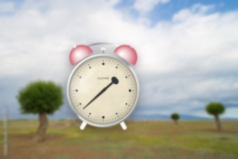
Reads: 1.38
